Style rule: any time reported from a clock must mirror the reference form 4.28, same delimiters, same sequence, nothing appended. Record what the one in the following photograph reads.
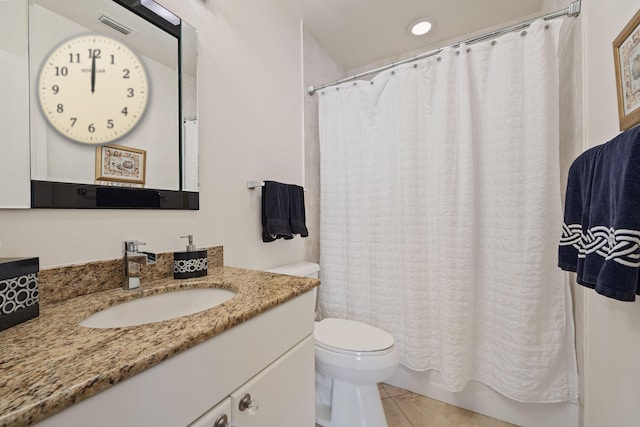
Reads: 12.00
